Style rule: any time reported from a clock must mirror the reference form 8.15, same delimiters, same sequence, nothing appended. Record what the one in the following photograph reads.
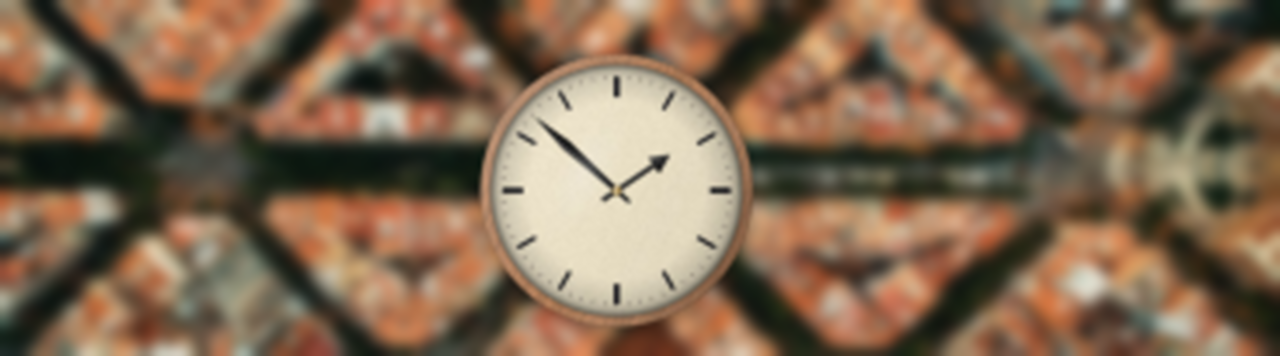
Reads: 1.52
